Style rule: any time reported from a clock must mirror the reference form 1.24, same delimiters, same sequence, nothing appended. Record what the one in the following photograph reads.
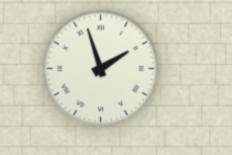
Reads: 1.57
